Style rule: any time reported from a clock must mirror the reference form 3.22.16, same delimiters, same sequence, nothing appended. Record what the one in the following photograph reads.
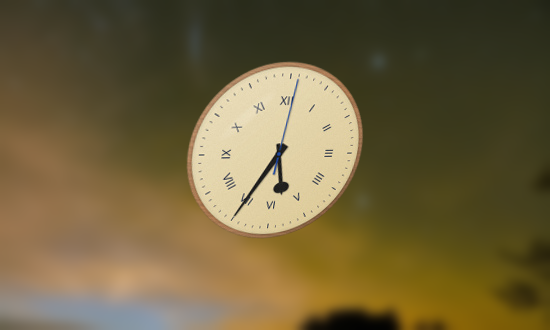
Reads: 5.35.01
